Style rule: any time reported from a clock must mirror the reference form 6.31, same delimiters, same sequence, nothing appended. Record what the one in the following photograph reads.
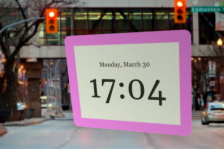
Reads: 17.04
